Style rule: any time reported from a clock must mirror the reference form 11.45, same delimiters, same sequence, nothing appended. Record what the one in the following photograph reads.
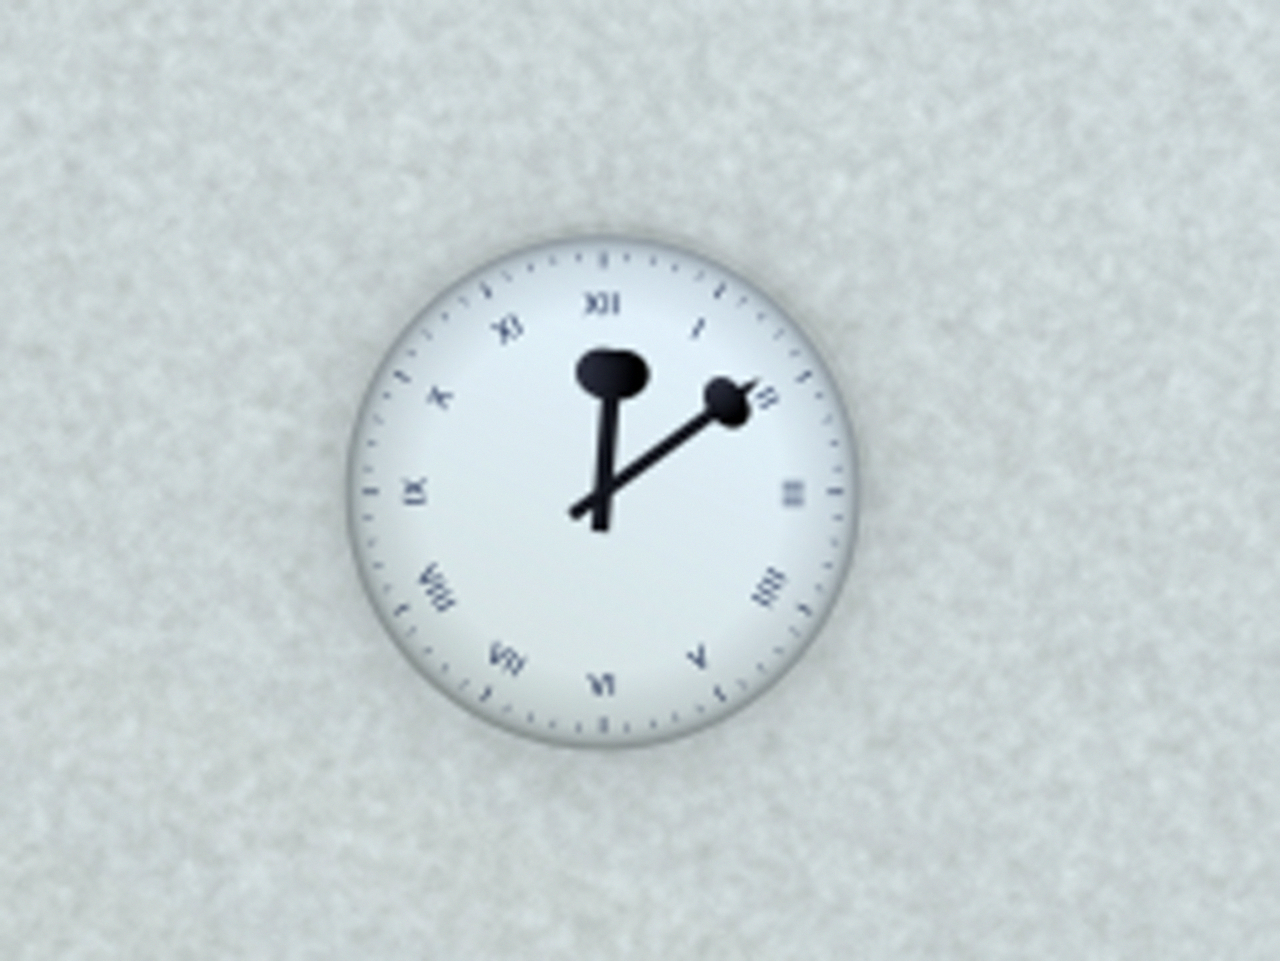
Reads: 12.09
